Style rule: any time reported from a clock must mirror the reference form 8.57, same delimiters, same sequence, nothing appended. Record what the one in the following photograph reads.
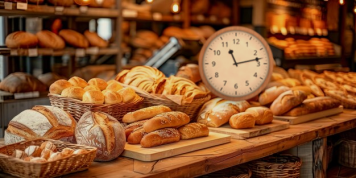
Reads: 11.13
